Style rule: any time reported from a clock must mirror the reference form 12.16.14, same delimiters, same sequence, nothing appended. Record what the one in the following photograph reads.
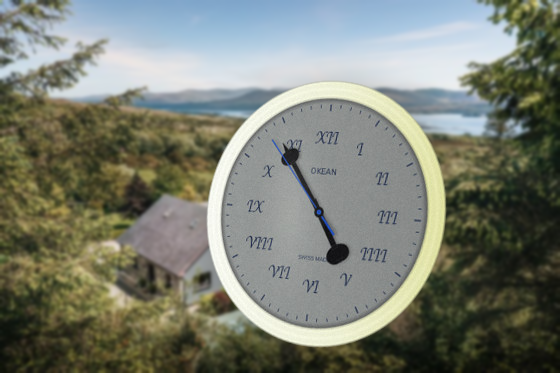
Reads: 4.53.53
